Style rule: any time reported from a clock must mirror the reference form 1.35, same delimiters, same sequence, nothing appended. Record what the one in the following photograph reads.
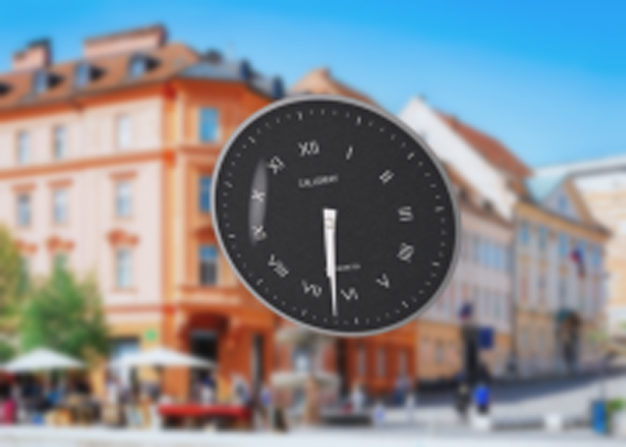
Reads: 6.32
